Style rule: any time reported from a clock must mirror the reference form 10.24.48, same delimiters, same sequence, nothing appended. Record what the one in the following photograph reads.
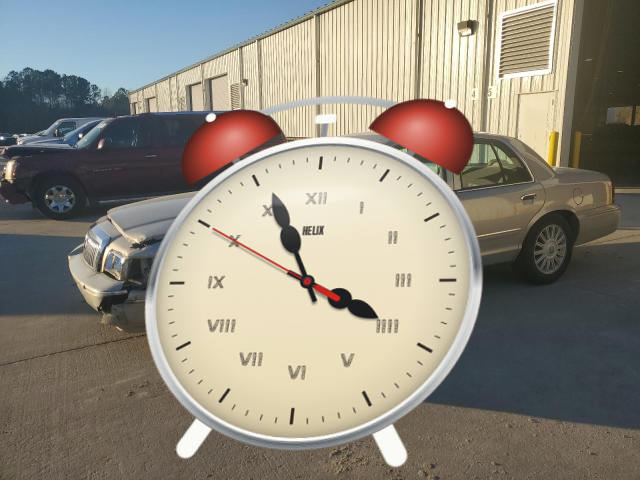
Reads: 3.55.50
